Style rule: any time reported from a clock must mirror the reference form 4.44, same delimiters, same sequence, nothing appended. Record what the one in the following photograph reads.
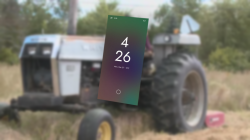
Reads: 4.26
